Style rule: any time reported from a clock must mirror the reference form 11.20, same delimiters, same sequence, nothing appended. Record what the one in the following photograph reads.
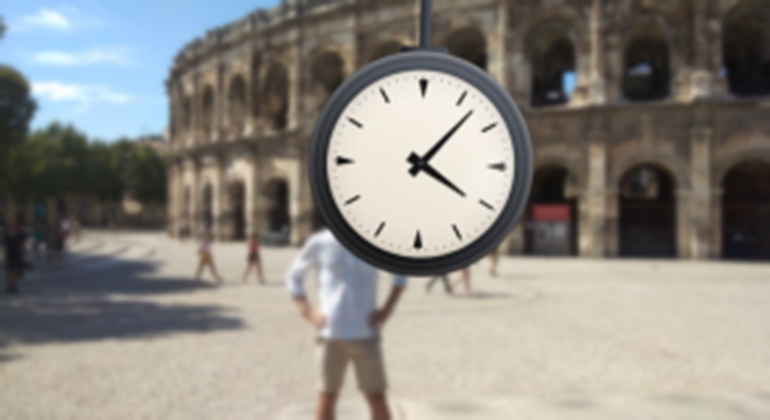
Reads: 4.07
